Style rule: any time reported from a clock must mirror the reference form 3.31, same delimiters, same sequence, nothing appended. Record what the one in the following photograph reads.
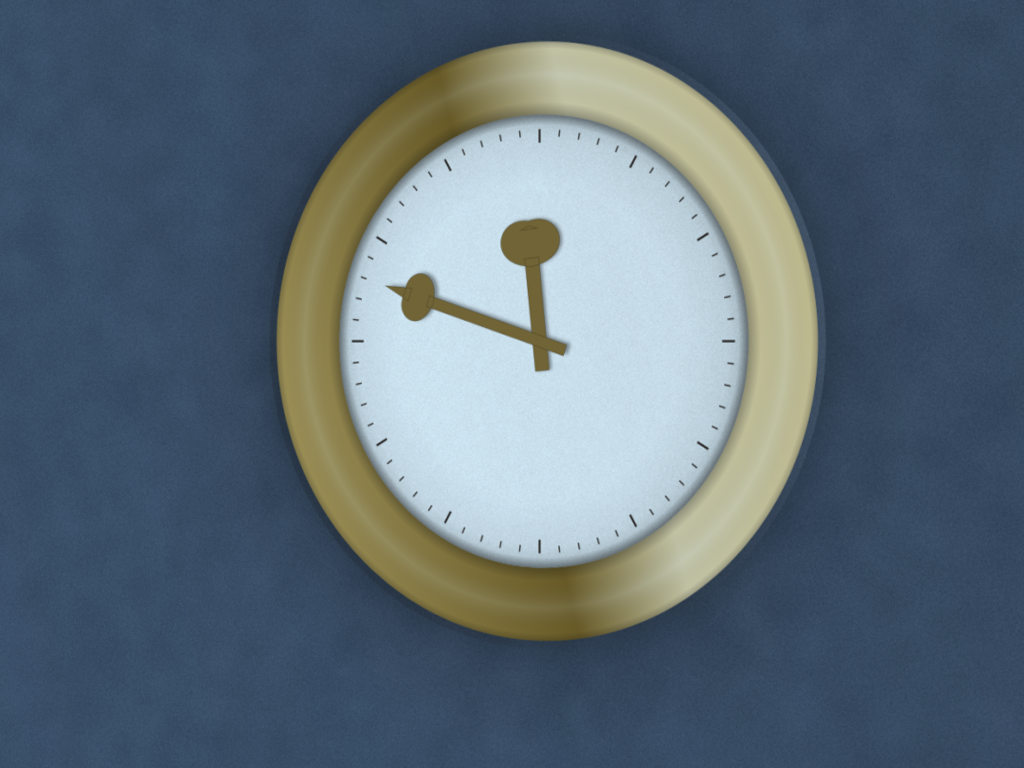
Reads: 11.48
